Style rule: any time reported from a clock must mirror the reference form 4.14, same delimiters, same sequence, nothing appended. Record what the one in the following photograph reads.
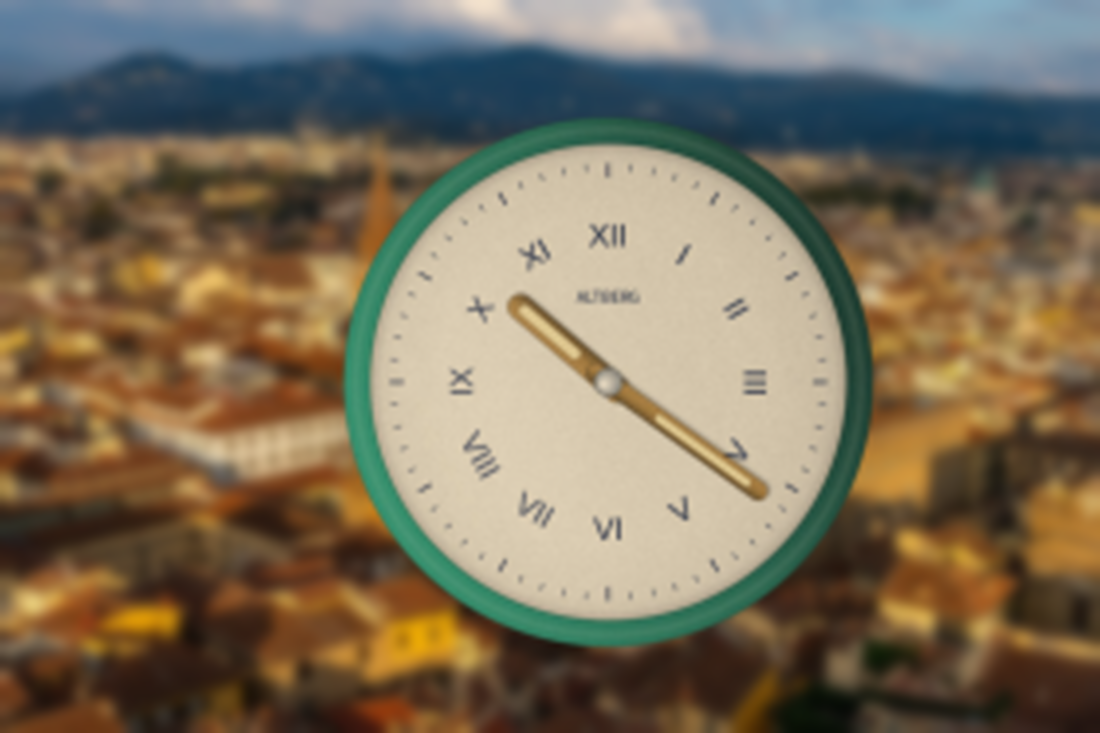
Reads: 10.21
